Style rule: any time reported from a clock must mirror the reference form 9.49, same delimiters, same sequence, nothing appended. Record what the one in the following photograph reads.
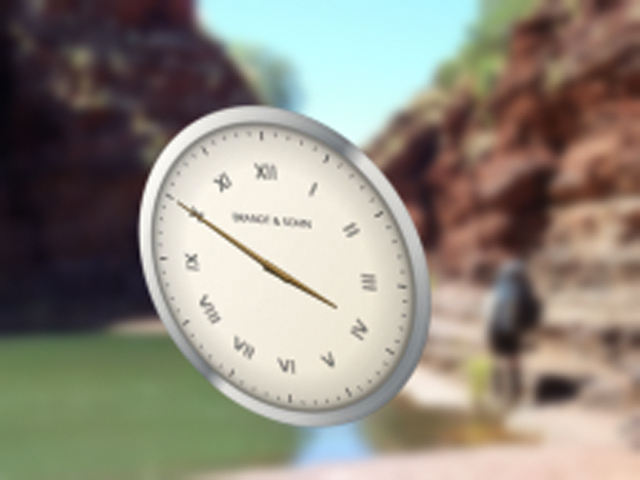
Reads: 3.50
